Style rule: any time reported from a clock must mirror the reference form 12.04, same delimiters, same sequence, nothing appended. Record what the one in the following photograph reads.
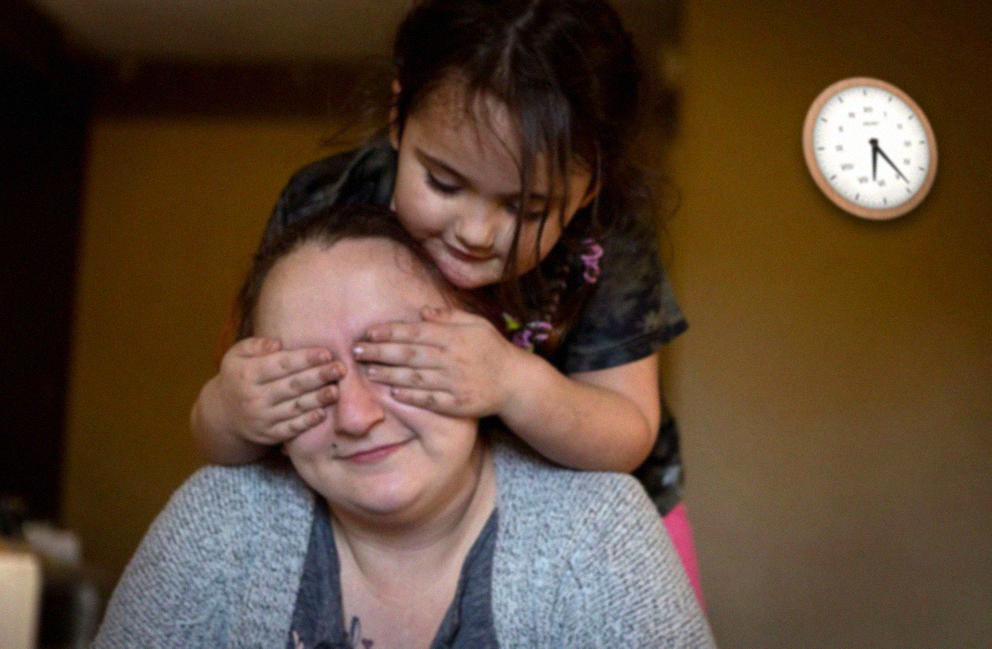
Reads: 6.24
